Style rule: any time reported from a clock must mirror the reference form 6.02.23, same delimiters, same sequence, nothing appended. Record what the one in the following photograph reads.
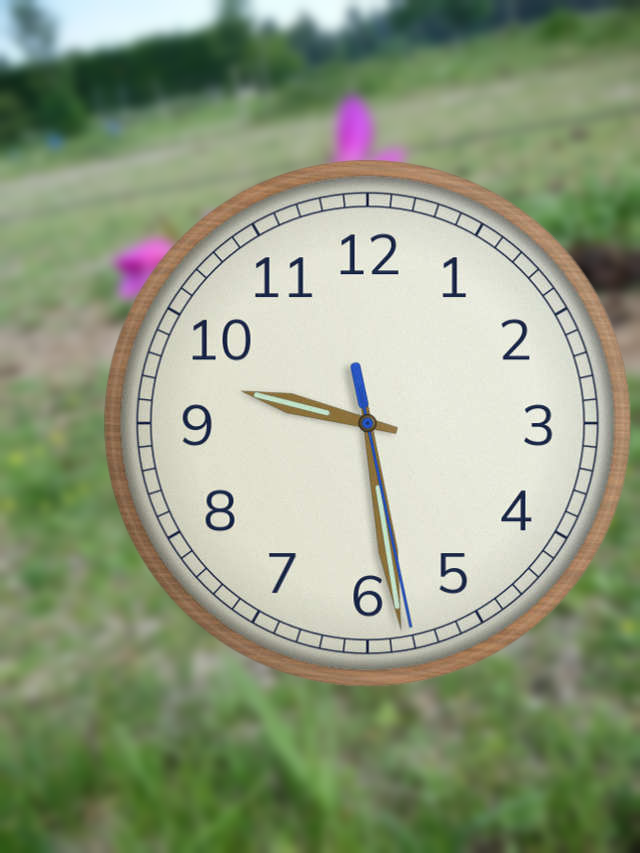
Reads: 9.28.28
